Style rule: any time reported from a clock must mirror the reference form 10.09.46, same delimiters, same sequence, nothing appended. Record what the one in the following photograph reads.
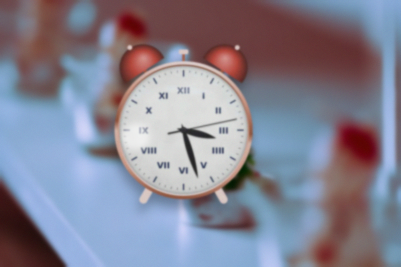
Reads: 3.27.13
